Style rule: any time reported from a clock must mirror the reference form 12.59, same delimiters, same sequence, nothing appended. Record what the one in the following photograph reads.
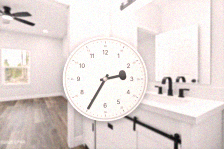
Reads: 2.35
